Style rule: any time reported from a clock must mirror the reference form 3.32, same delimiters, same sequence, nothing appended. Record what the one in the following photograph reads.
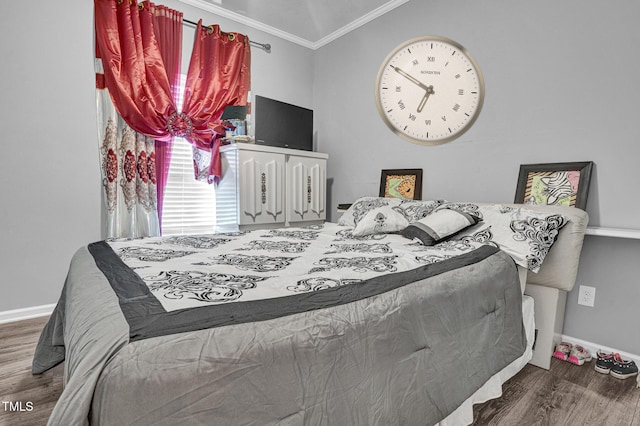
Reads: 6.50
